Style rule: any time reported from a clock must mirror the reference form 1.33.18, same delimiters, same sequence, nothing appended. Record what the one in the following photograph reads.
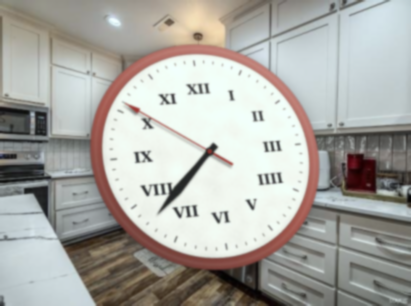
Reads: 7.37.51
